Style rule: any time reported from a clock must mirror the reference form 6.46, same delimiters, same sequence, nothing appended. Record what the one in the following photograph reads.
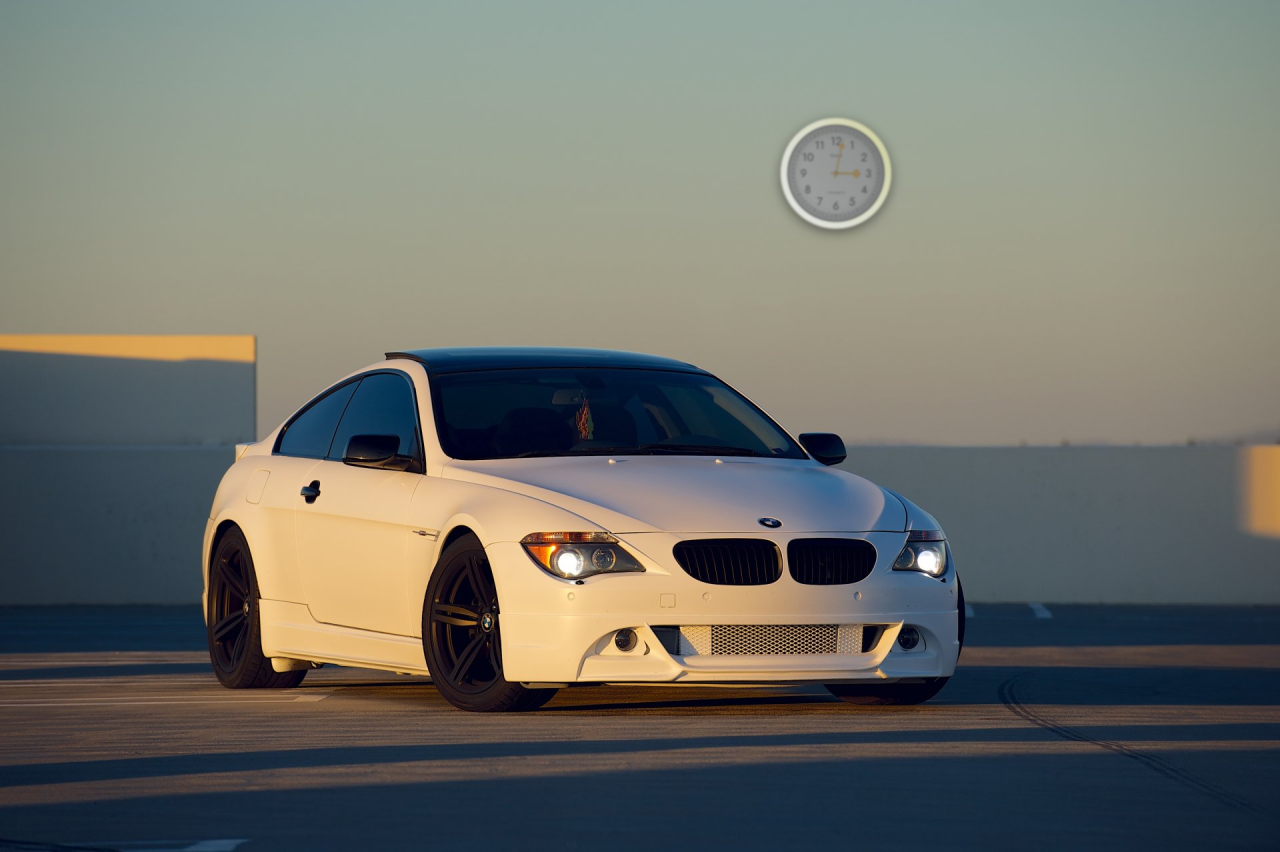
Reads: 3.02
